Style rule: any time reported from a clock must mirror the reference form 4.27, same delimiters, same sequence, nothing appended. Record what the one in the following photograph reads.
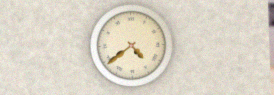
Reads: 4.39
